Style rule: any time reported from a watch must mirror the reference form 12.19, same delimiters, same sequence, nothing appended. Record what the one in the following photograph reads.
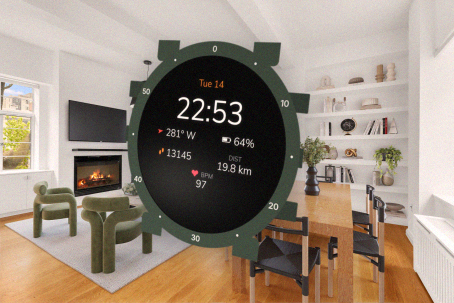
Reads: 22.53
